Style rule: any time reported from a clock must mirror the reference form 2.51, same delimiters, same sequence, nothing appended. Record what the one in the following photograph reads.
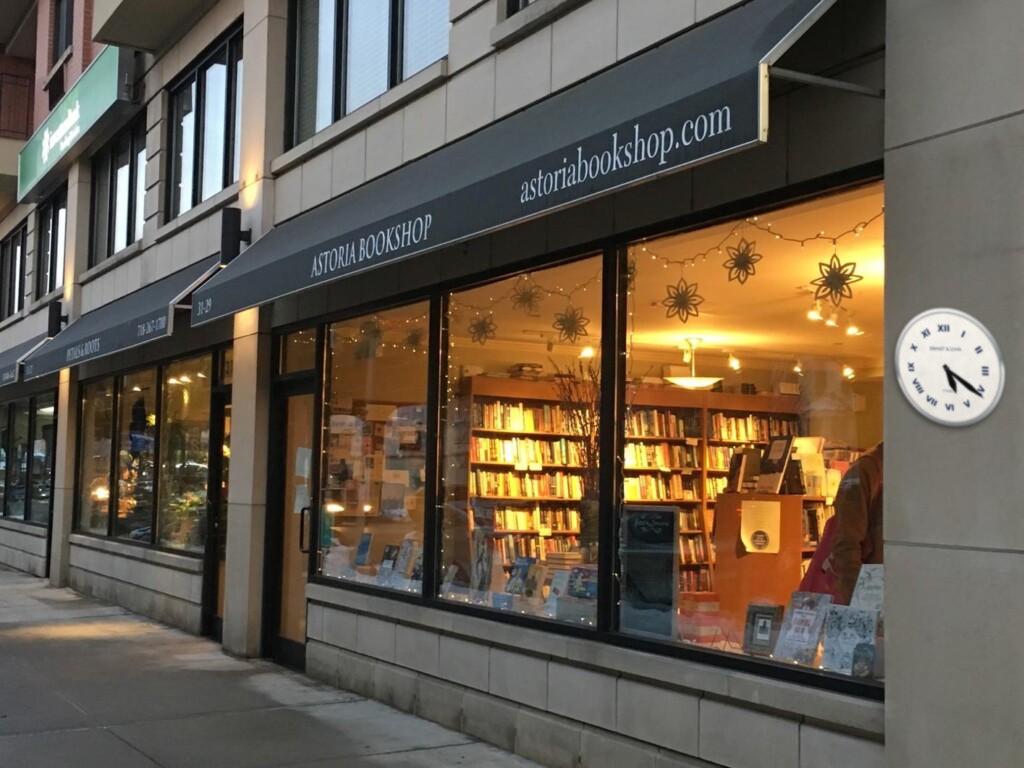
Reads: 5.21
